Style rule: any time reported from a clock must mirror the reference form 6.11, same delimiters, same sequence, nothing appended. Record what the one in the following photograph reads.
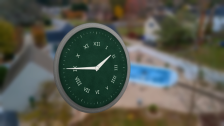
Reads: 1.45
